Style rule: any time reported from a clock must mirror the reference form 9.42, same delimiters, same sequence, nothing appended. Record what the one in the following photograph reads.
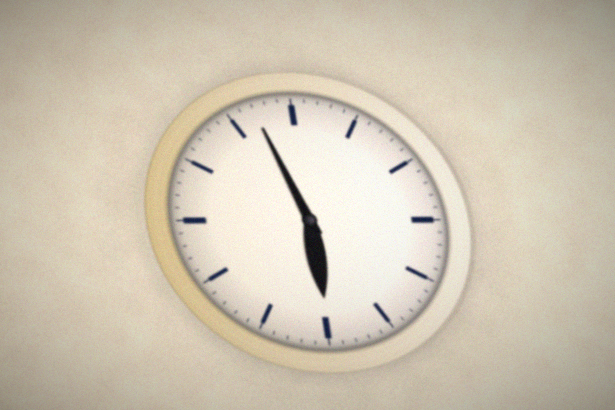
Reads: 5.57
